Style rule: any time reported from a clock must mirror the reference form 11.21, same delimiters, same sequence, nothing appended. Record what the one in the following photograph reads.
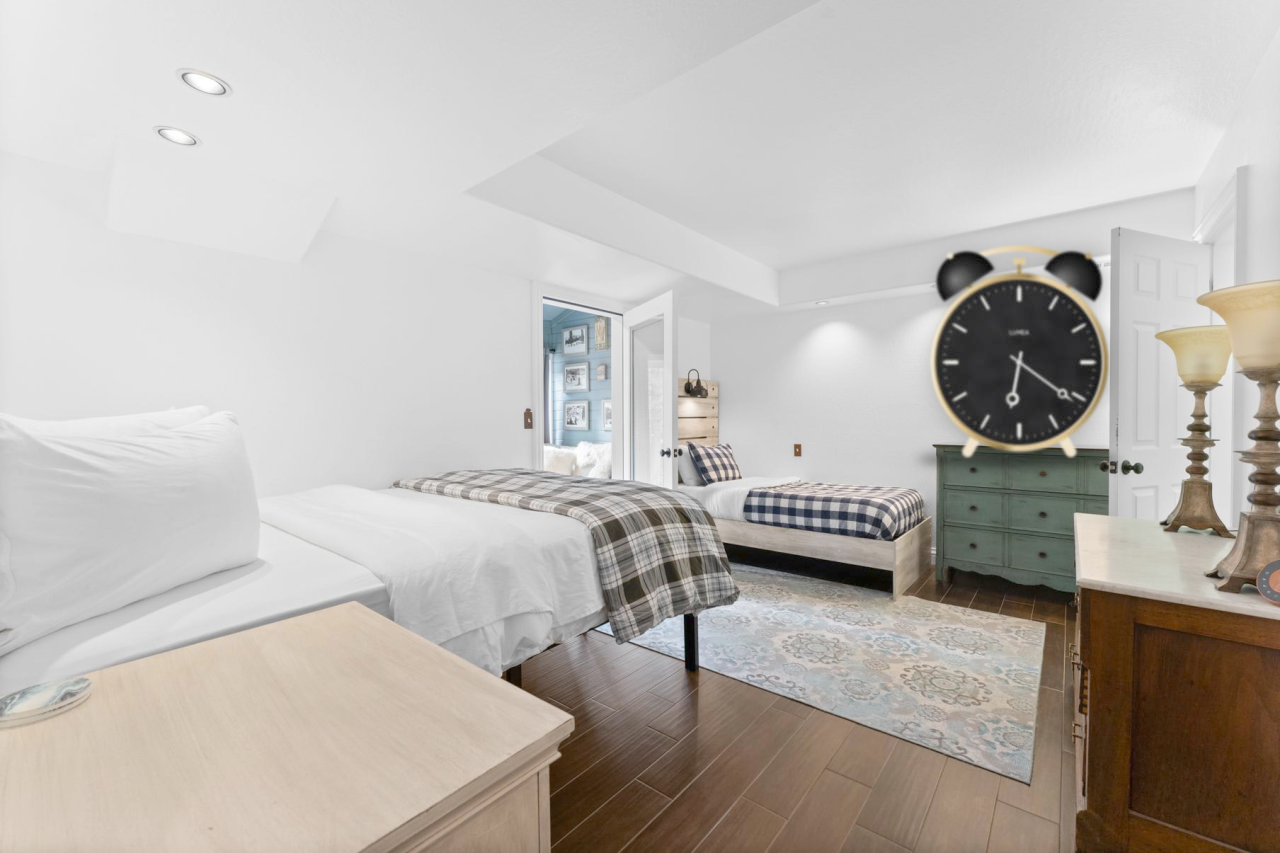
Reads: 6.21
